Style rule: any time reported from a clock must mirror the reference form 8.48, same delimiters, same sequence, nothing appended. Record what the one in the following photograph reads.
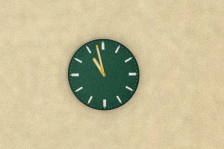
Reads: 10.58
